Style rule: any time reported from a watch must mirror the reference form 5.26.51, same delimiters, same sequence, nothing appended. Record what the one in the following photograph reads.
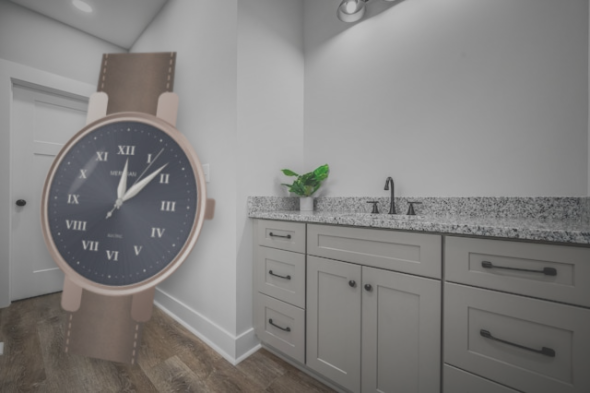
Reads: 12.08.06
